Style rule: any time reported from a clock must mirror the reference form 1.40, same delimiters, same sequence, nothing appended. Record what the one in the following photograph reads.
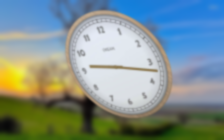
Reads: 9.17
